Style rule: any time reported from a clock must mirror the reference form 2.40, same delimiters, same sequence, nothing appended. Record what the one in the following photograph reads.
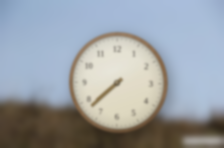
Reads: 7.38
